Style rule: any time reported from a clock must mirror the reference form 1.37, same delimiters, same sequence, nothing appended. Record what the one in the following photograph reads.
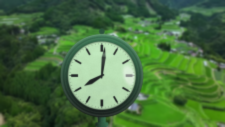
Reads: 8.01
